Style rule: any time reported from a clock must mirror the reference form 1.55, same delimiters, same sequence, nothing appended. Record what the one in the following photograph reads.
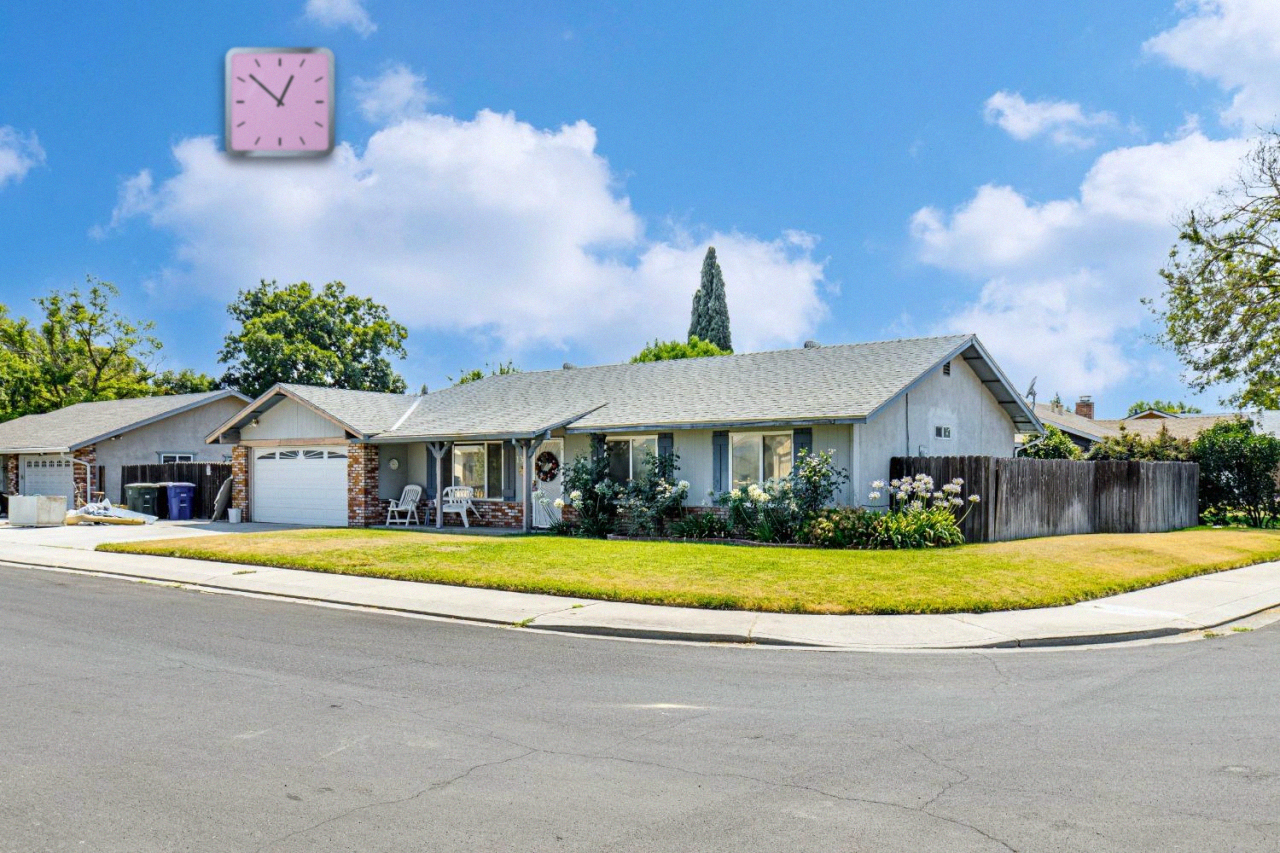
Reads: 12.52
